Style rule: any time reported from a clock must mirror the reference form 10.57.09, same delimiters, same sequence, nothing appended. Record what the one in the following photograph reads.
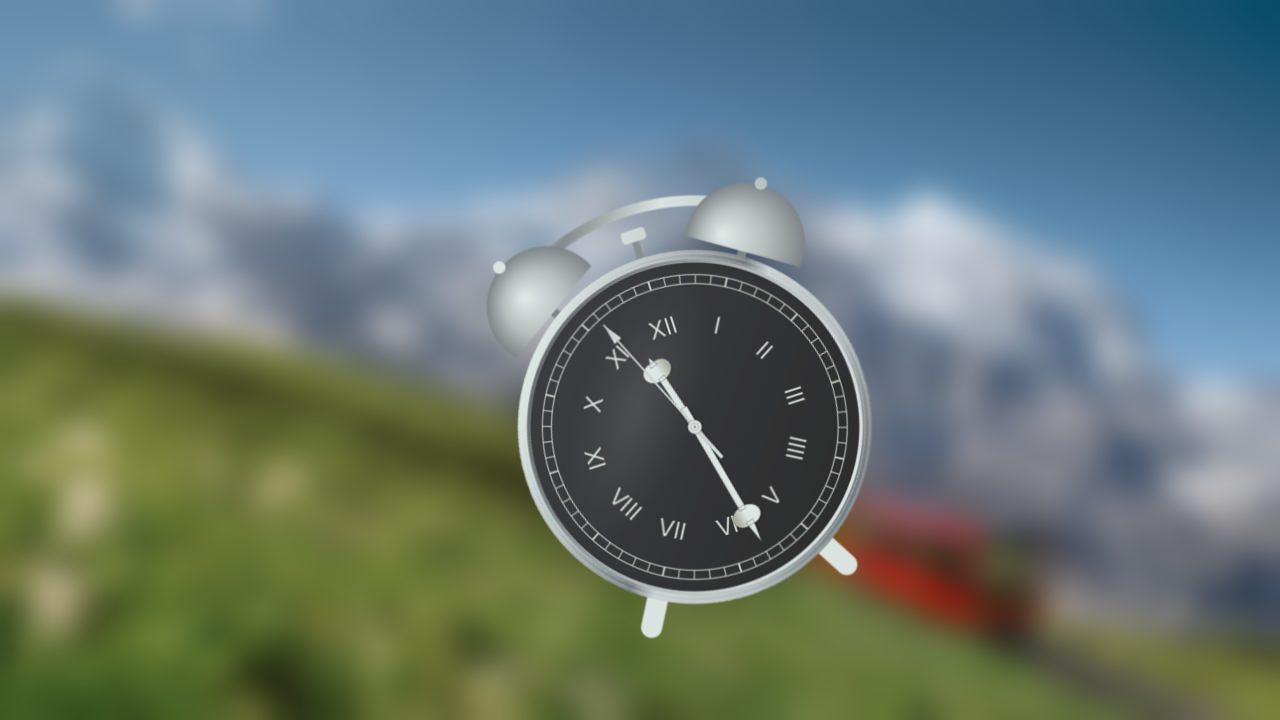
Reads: 11.27.56
